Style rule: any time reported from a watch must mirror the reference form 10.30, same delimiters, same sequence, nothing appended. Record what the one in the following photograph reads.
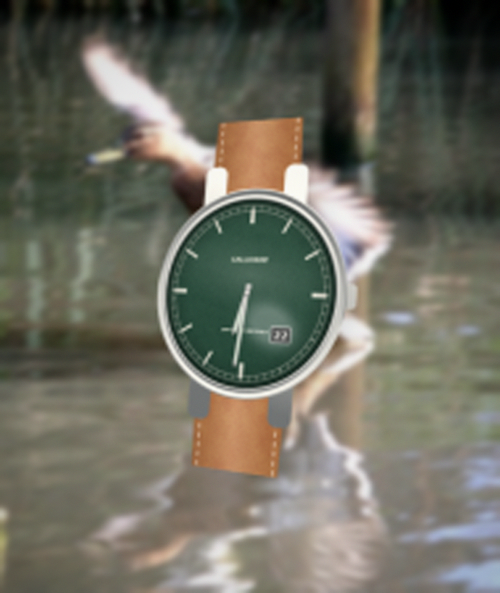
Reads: 6.31
